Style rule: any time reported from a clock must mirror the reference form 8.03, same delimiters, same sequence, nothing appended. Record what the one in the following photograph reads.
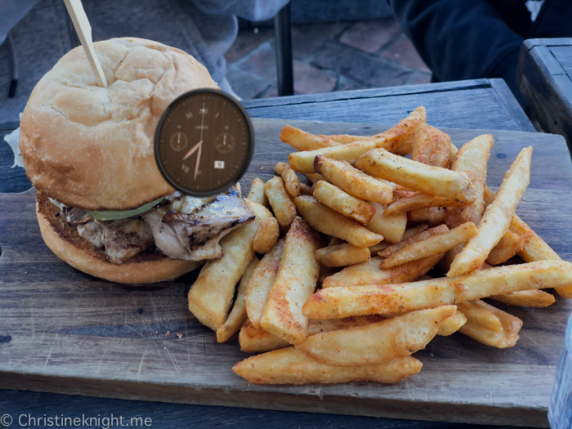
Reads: 7.31
